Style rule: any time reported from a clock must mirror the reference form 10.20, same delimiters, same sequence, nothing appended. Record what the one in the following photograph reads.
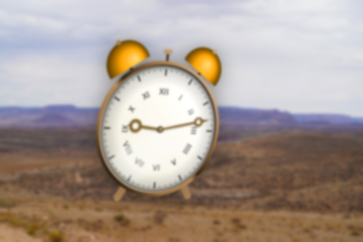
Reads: 9.13
